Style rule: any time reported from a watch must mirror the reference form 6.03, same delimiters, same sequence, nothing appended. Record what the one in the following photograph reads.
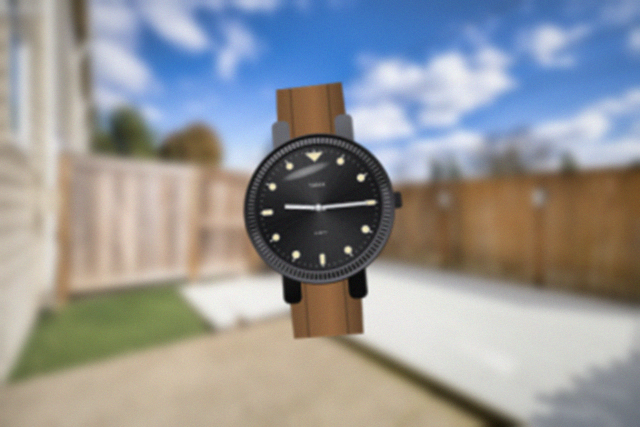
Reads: 9.15
